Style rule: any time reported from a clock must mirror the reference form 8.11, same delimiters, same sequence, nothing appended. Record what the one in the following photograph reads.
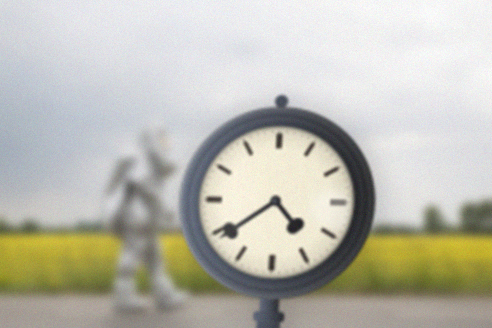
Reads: 4.39
